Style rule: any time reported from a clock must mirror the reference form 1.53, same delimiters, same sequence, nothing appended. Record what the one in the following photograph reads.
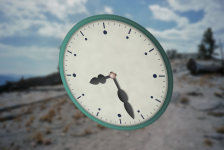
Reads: 8.27
